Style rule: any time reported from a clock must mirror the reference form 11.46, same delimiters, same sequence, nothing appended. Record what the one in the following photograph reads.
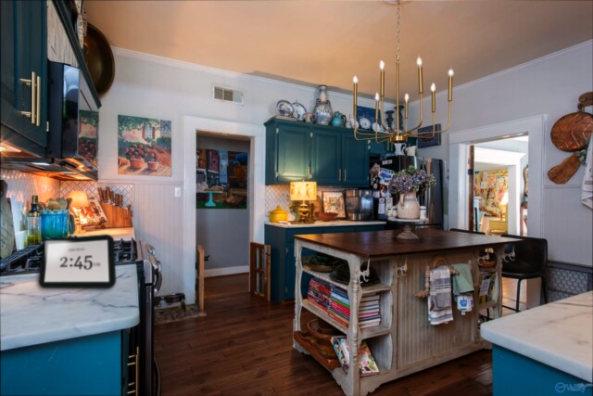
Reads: 2.45
